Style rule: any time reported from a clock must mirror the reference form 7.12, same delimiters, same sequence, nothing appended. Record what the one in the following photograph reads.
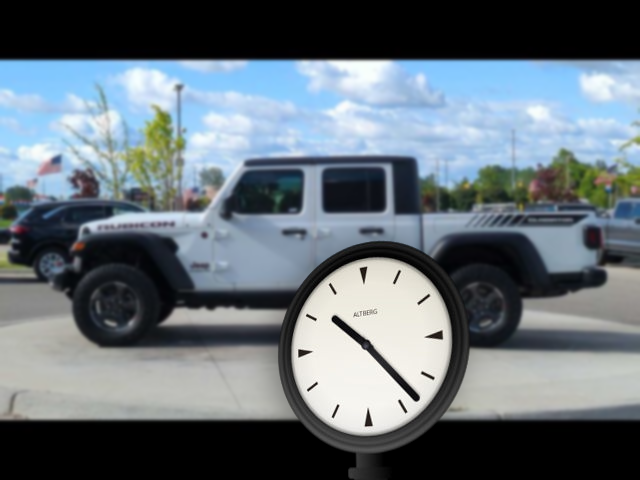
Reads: 10.23
